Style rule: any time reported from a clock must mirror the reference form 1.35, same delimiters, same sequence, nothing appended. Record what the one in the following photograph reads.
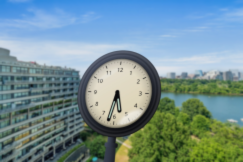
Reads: 5.32
